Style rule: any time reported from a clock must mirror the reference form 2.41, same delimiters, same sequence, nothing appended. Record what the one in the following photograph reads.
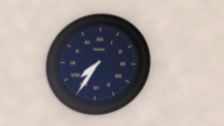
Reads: 7.35
